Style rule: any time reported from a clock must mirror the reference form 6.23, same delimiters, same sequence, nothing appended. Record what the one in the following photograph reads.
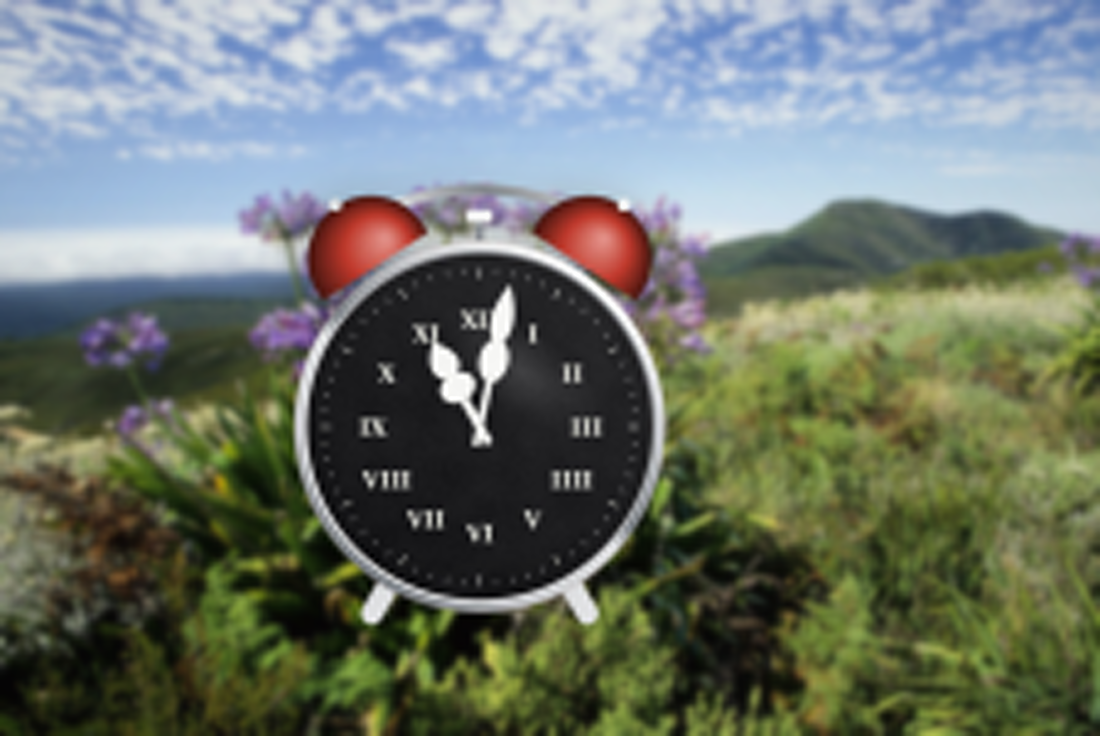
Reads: 11.02
